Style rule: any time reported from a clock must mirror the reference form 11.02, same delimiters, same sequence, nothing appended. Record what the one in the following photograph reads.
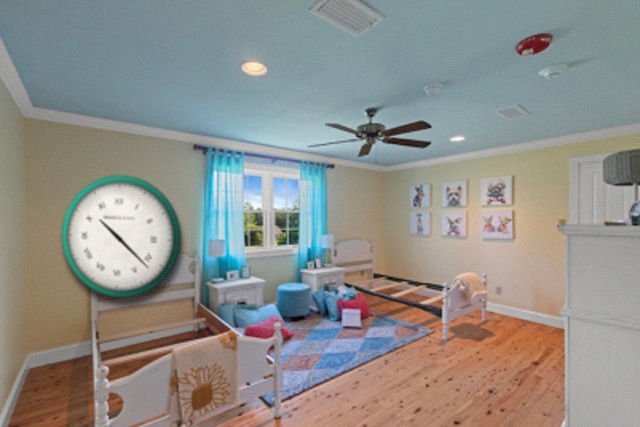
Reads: 10.22
